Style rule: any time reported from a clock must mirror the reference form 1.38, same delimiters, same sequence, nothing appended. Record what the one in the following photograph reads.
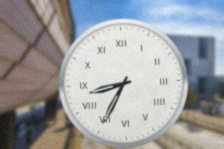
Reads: 8.35
